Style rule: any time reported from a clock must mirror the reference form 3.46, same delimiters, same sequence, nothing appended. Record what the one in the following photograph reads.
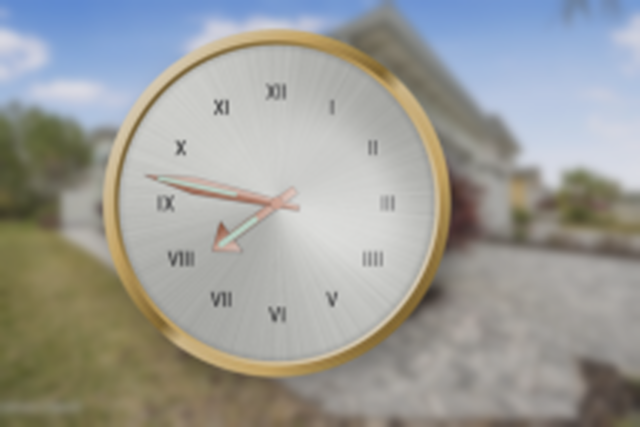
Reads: 7.47
